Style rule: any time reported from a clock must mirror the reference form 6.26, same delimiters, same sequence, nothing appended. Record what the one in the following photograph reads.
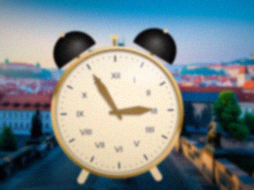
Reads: 2.55
